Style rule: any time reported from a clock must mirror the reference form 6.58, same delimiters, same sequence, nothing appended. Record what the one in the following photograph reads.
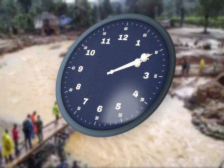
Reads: 2.10
